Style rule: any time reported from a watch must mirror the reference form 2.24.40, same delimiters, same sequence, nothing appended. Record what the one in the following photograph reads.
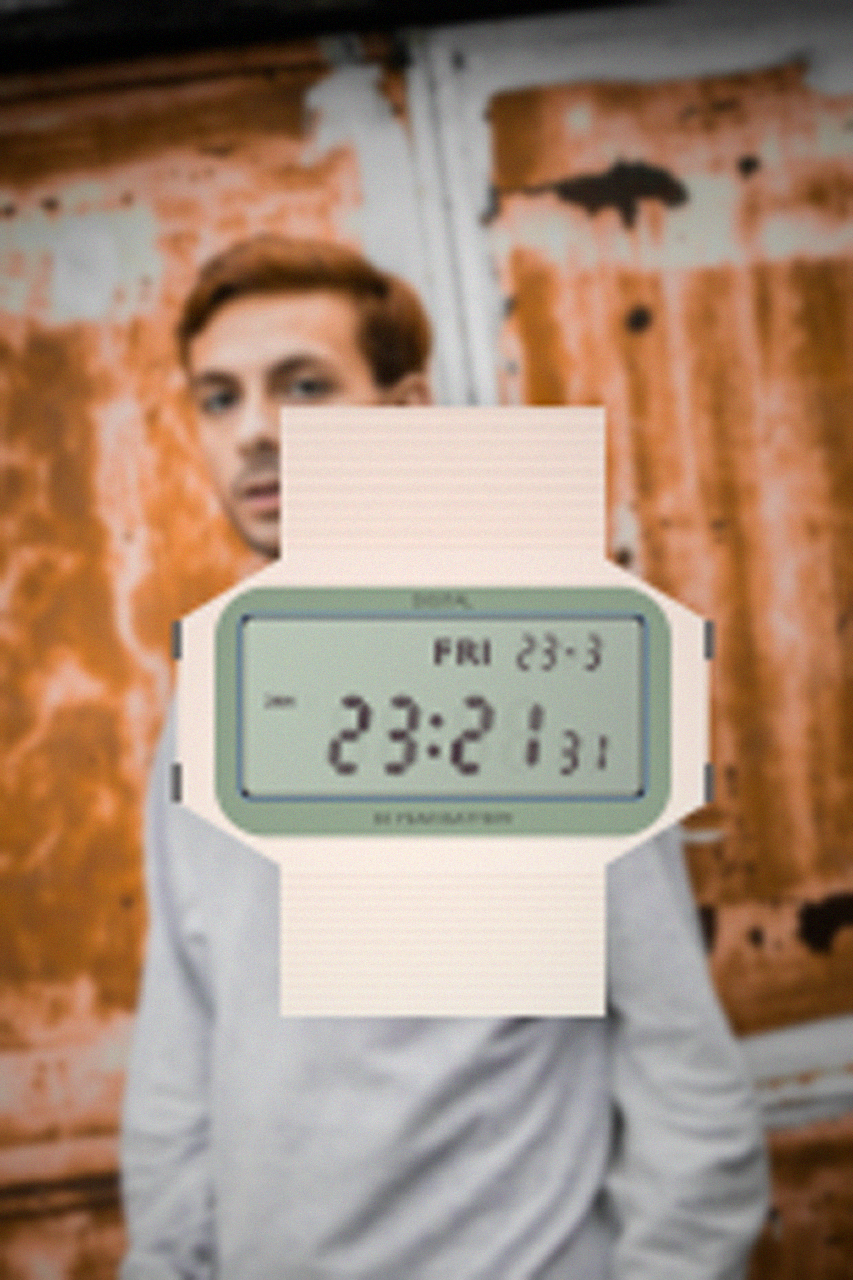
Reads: 23.21.31
